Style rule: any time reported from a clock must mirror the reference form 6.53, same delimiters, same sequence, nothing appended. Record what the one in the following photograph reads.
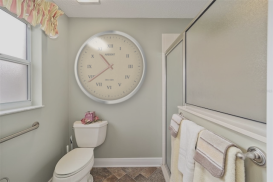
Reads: 10.39
